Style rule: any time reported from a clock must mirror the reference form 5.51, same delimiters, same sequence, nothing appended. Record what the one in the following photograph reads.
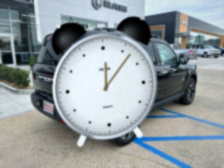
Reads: 12.07
